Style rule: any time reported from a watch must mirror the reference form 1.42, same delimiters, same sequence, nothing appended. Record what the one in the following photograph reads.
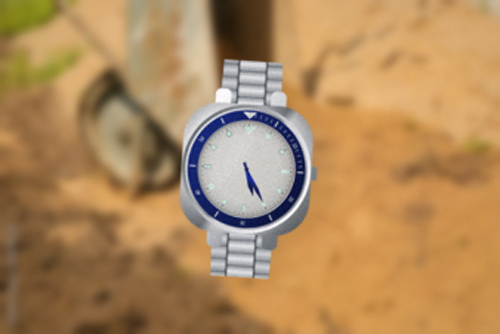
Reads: 5.25
